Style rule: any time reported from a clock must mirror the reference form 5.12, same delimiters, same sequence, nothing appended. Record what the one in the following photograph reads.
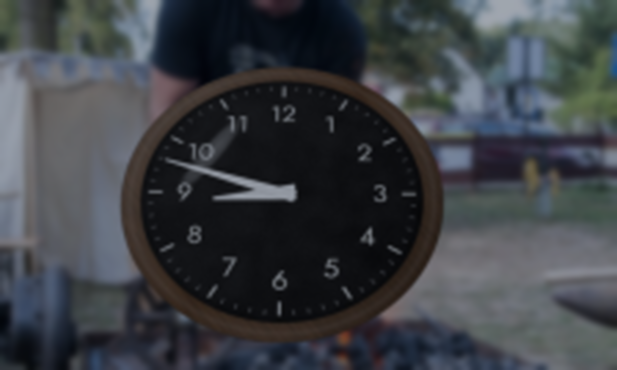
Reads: 8.48
